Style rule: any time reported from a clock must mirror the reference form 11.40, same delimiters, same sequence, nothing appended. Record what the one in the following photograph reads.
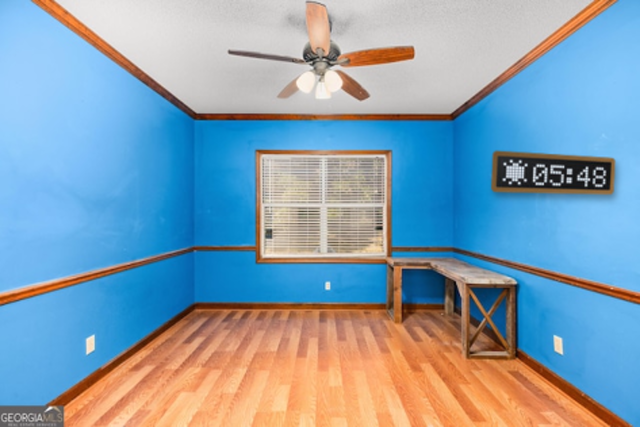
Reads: 5.48
